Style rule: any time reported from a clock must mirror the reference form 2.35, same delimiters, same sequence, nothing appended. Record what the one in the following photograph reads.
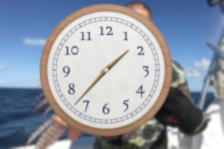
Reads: 1.37
